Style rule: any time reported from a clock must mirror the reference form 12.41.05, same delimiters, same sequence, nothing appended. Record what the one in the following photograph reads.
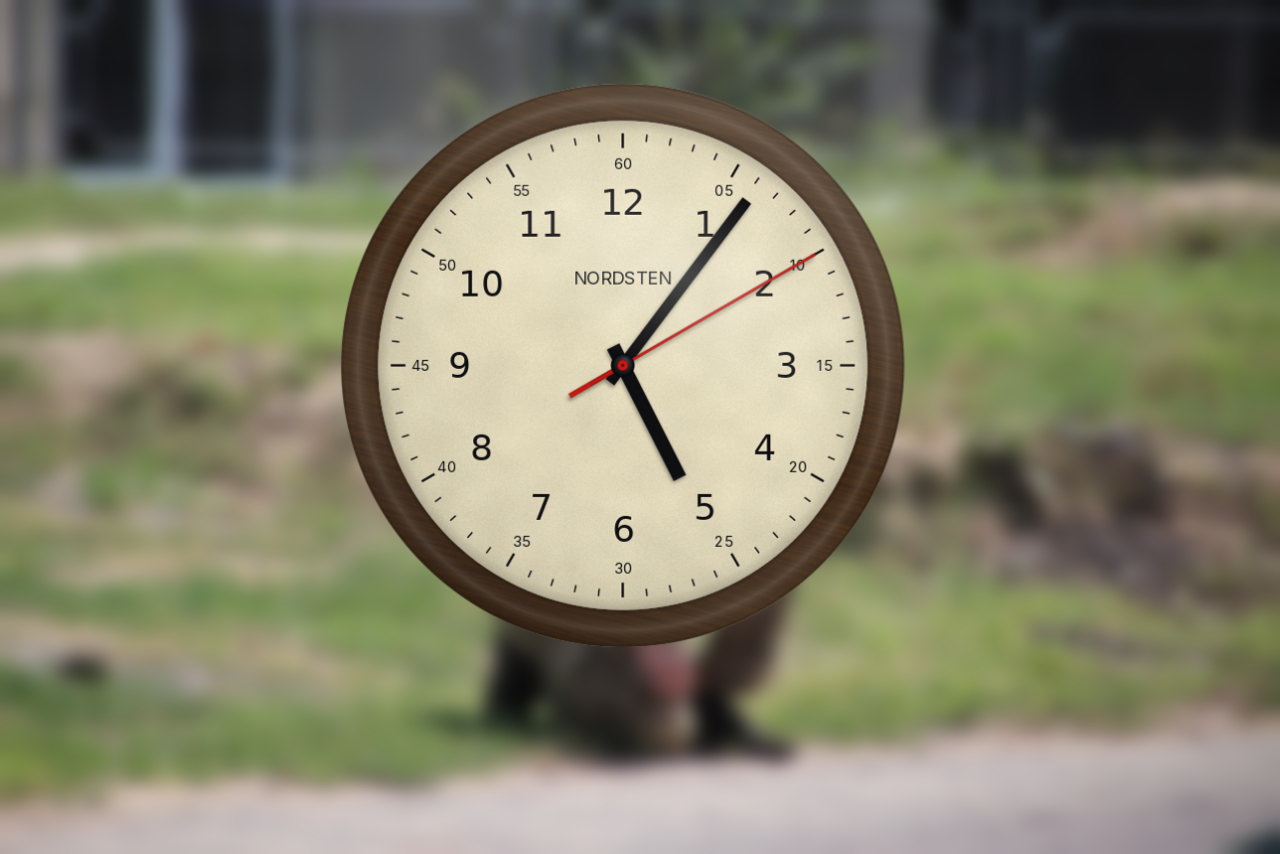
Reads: 5.06.10
